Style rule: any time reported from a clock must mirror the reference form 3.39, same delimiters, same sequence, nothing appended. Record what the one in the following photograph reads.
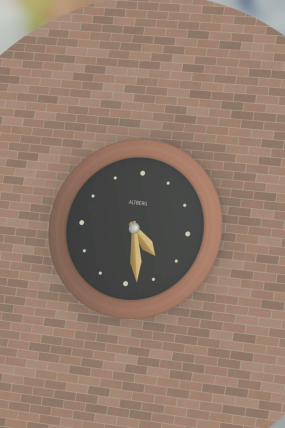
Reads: 4.28
